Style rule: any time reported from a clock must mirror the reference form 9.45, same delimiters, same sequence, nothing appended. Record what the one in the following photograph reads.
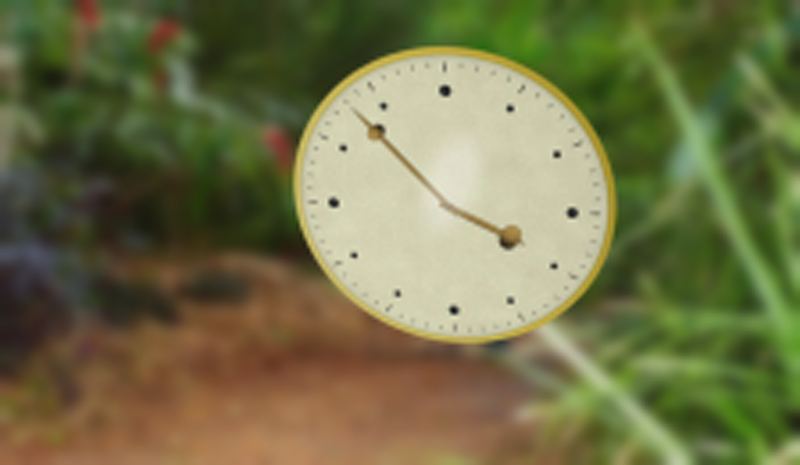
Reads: 3.53
